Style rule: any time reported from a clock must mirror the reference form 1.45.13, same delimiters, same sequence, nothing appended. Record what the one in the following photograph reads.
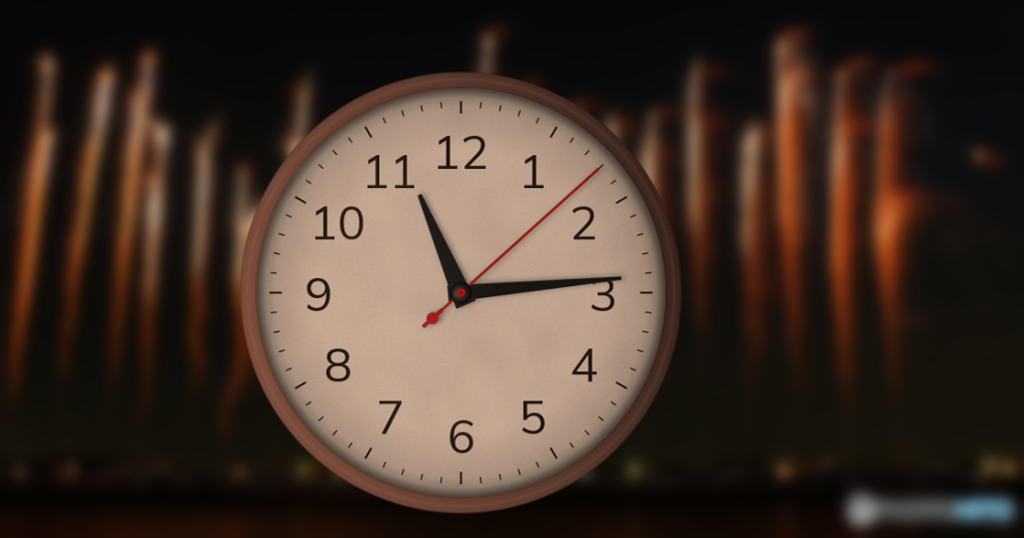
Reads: 11.14.08
